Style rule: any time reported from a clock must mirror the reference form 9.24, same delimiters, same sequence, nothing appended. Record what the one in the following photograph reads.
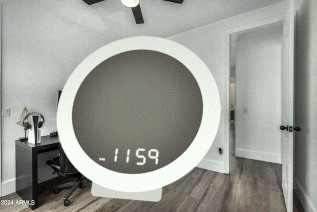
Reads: 11.59
